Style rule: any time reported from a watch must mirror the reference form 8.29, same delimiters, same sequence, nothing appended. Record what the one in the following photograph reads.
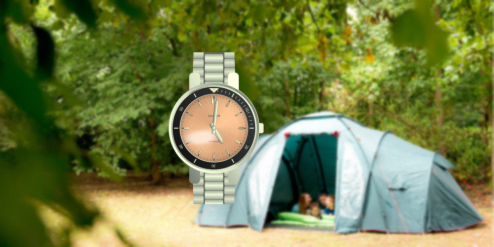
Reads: 5.01
